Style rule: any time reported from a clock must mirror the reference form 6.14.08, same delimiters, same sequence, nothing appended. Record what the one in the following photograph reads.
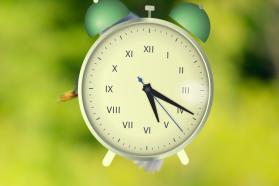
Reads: 5.19.23
